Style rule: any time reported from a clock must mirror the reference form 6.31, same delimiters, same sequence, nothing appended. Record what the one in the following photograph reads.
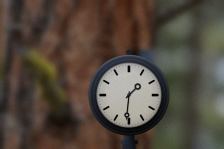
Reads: 1.31
